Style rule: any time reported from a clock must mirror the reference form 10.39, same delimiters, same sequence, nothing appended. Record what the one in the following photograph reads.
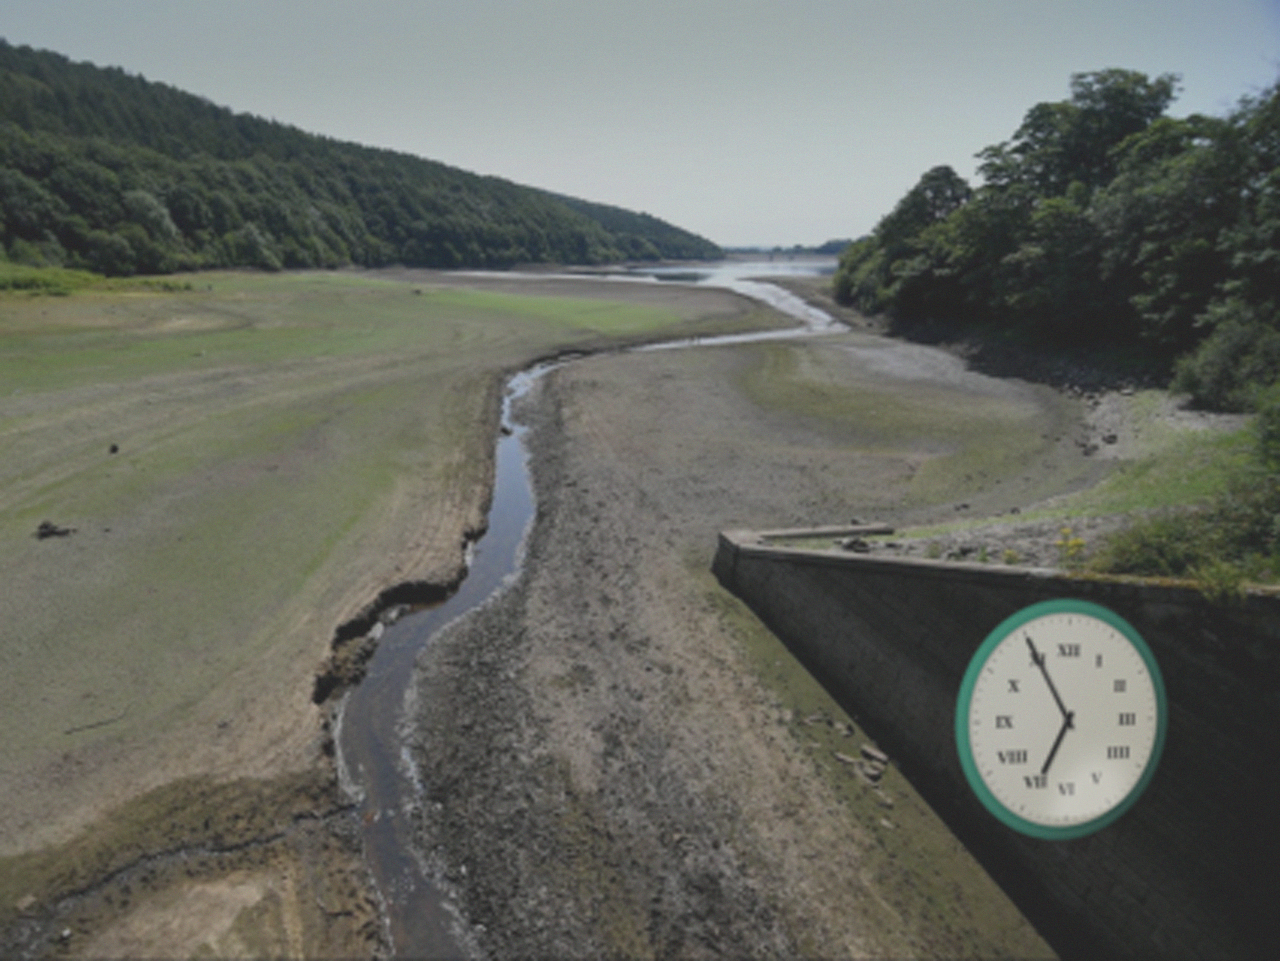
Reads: 6.55
